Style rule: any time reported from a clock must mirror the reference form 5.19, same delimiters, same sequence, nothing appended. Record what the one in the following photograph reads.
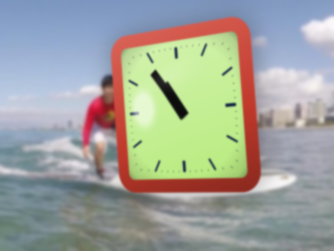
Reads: 10.54
